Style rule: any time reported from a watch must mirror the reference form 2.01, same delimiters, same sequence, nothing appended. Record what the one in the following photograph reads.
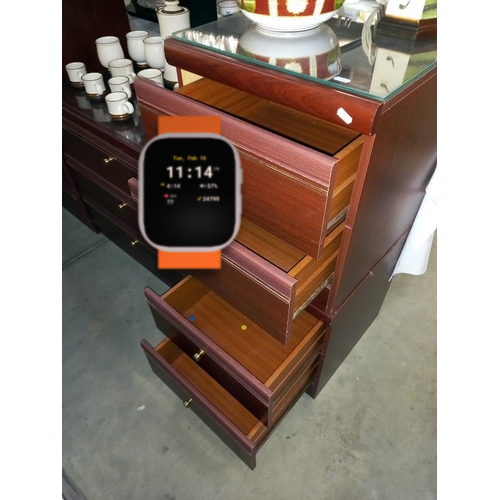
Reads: 11.14
